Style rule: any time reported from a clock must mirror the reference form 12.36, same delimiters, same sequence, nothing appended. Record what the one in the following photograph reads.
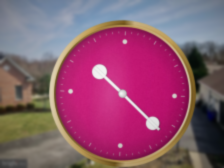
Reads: 10.22
